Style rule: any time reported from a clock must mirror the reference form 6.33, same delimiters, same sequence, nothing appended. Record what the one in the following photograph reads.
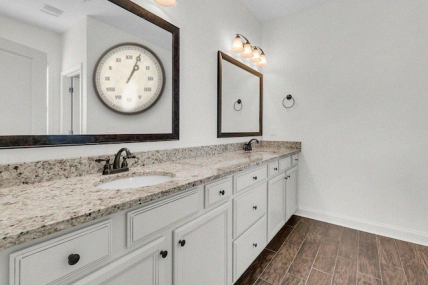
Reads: 1.04
